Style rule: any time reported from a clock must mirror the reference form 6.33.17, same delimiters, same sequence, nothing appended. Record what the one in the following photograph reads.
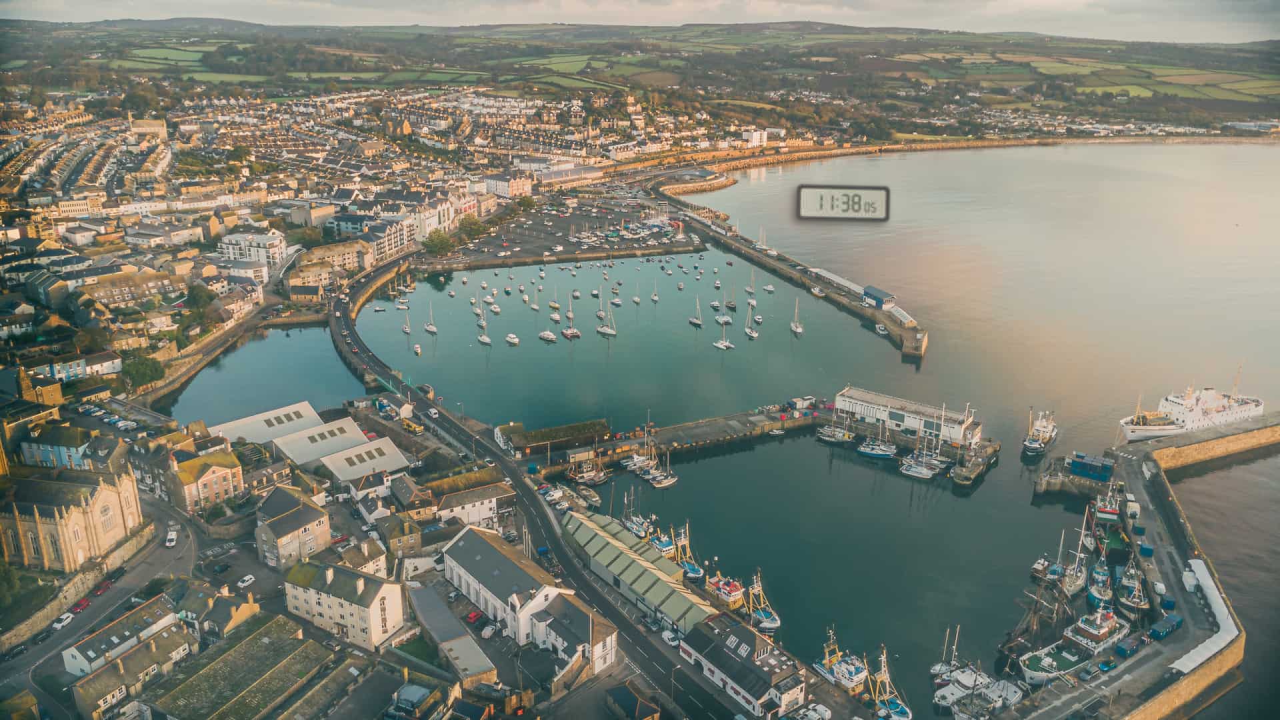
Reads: 11.38.05
